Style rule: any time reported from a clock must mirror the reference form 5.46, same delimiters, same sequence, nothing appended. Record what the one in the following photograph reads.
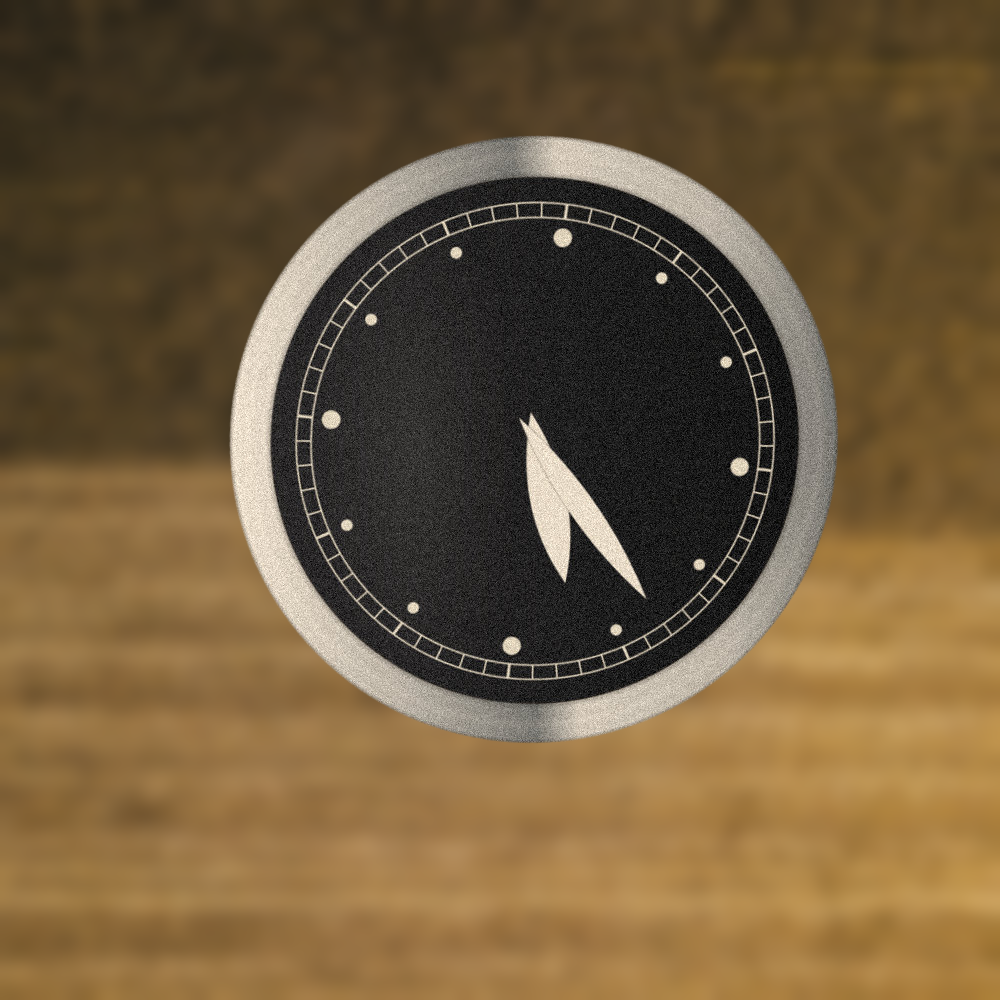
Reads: 5.23
